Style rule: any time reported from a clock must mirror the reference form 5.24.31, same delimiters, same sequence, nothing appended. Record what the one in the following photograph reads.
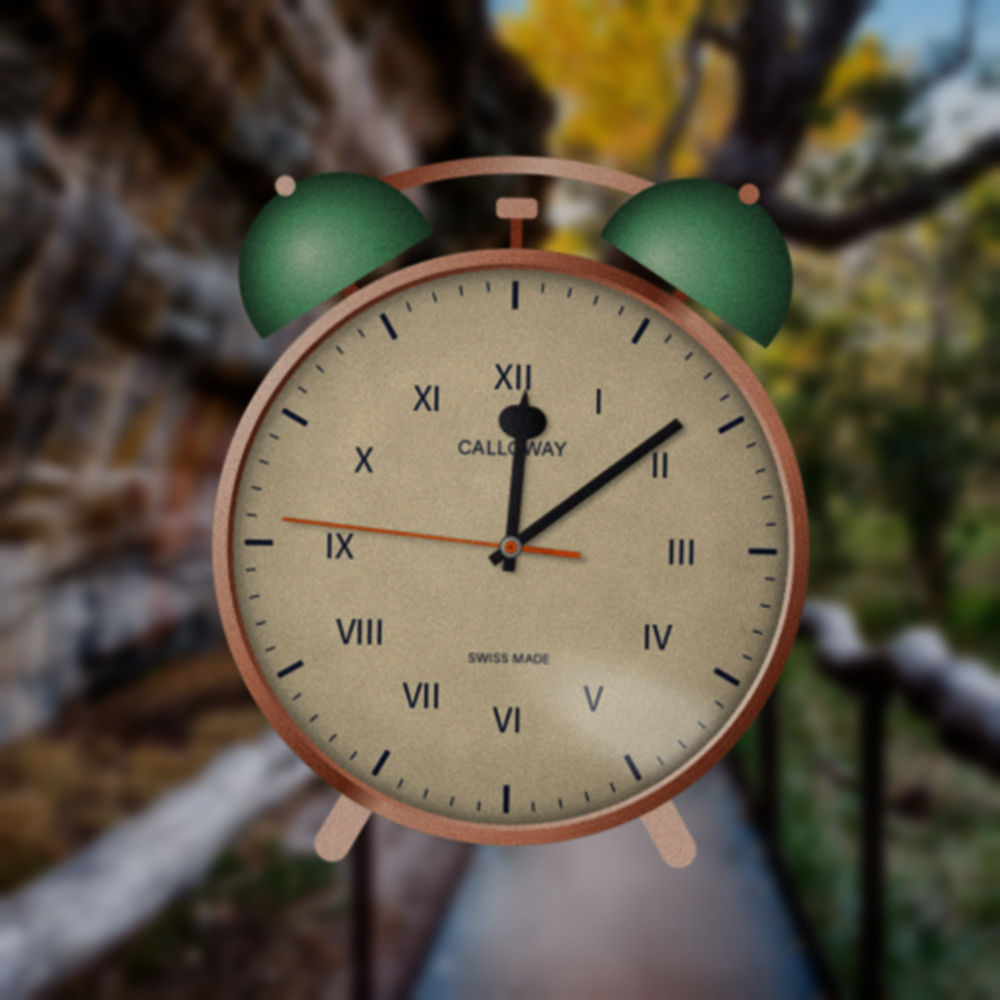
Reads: 12.08.46
